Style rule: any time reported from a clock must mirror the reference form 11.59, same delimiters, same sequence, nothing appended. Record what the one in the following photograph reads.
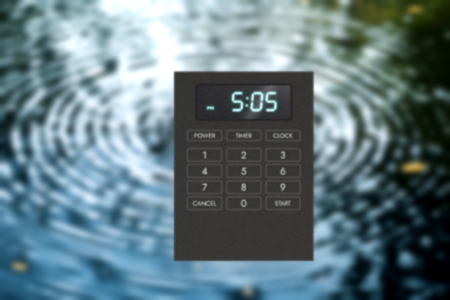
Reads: 5.05
